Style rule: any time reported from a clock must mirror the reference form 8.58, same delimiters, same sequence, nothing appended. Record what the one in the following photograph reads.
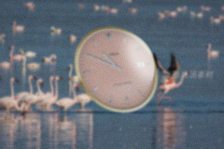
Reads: 10.50
